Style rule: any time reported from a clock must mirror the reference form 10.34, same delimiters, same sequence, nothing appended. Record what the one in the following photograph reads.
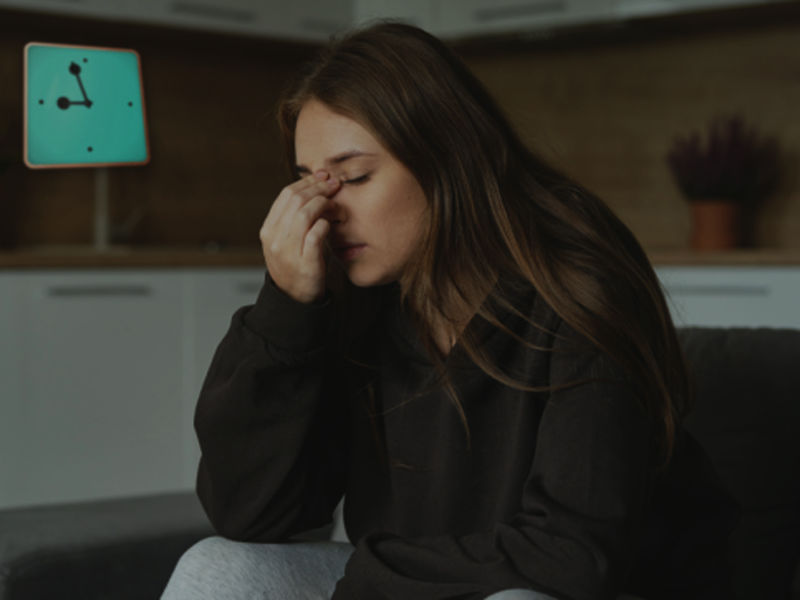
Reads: 8.57
